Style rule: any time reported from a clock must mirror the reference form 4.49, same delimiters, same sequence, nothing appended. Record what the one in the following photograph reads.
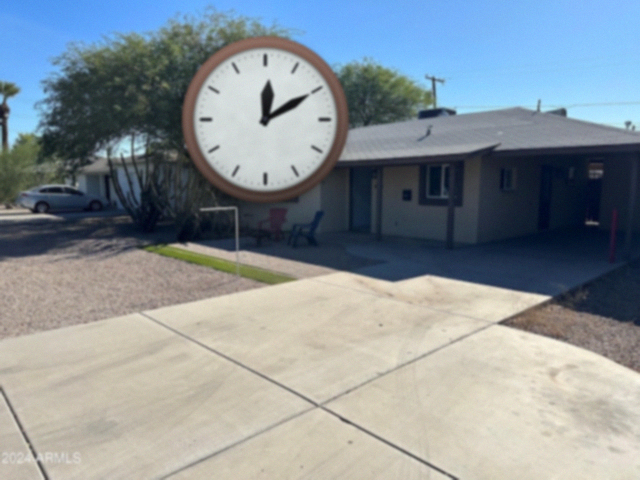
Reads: 12.10
